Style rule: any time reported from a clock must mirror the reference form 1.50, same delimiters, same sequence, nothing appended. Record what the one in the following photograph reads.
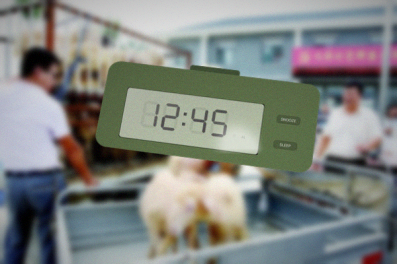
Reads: 12.45
